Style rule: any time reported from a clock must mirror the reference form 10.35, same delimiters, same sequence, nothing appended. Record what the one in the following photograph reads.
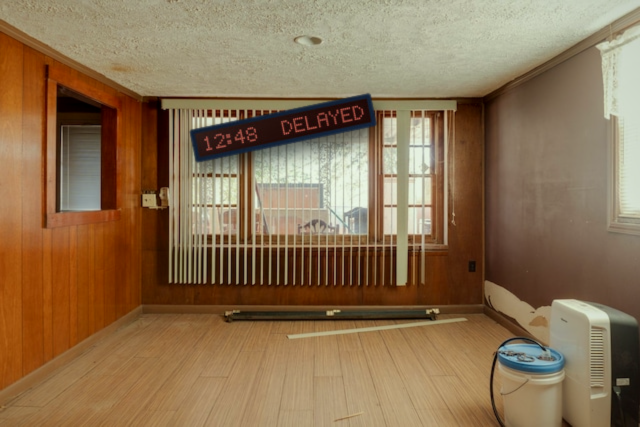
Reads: 12.48
